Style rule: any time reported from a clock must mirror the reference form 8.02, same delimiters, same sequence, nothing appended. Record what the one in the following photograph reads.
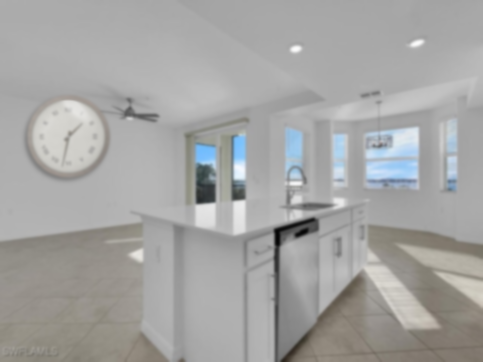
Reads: 1.32
